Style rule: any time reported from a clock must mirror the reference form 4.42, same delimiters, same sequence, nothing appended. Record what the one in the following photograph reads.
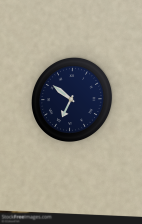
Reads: 6.51
